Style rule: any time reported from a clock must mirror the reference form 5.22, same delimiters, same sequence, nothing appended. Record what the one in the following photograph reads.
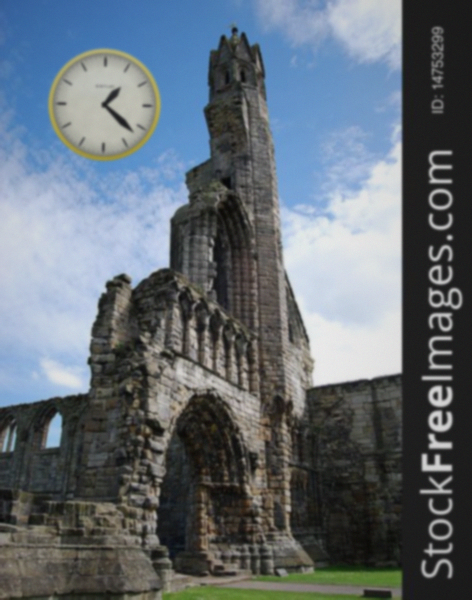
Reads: 1.22
